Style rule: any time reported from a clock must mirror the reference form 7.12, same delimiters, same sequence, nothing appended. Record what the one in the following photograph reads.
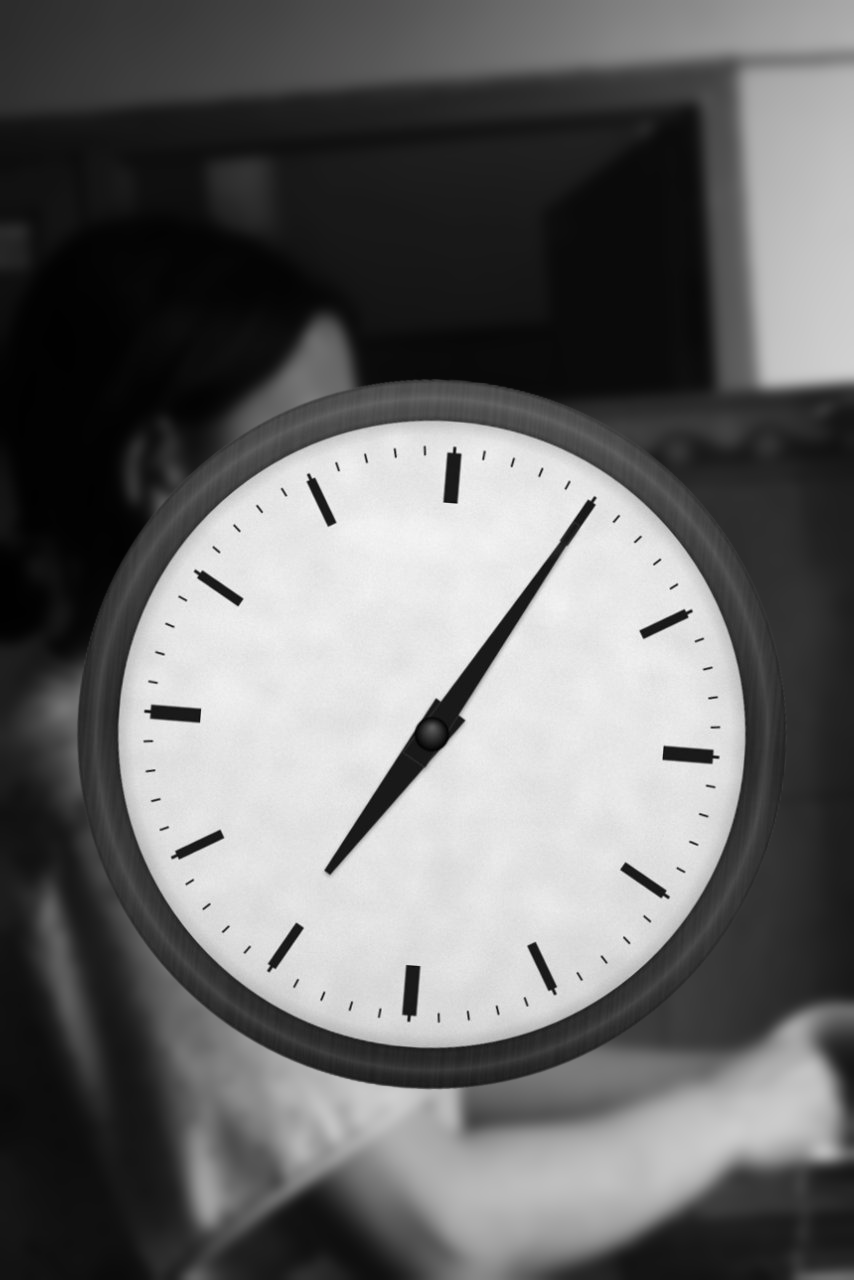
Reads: 7.05
